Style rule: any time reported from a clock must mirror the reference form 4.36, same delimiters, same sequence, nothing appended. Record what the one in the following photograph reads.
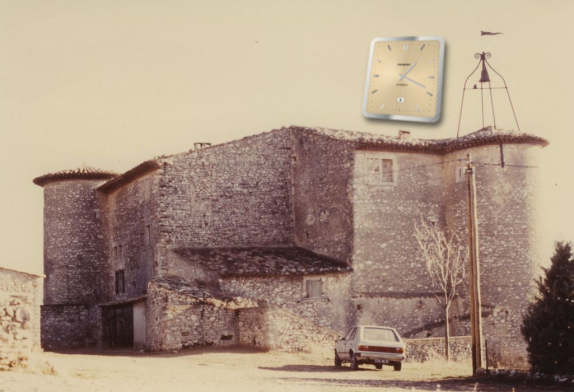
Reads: 1.19
